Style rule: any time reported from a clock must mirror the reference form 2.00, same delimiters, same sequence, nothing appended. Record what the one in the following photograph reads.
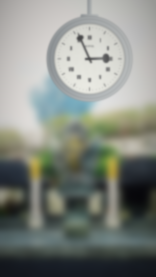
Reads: 2.56
